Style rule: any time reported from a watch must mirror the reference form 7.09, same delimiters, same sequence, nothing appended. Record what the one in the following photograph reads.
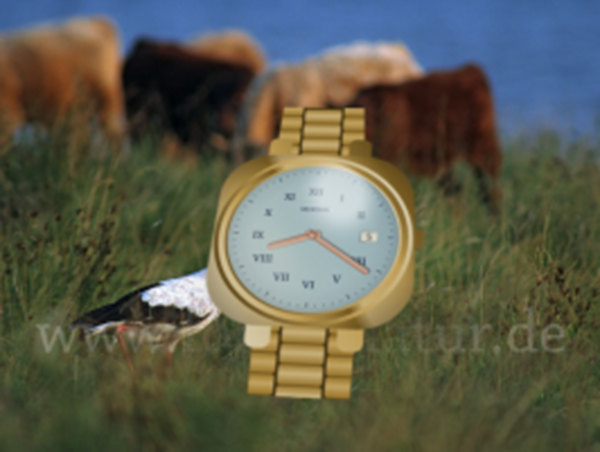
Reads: 8.21
